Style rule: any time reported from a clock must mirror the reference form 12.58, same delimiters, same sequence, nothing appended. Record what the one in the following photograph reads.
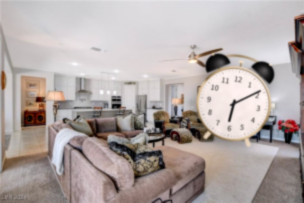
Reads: 6.09
